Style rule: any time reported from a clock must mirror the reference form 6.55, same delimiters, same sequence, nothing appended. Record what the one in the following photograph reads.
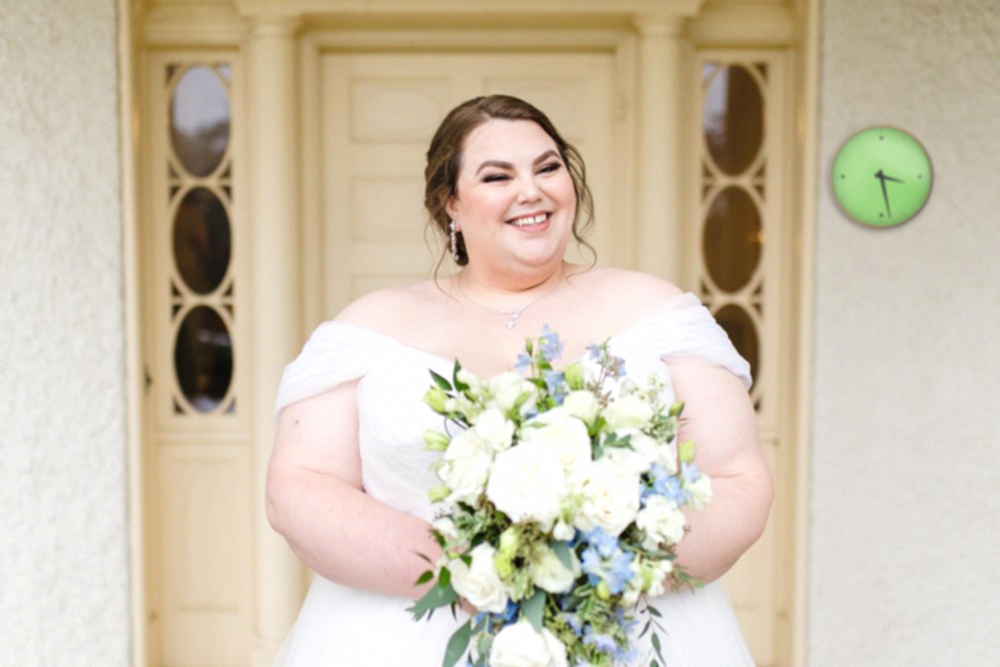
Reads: 3.28
